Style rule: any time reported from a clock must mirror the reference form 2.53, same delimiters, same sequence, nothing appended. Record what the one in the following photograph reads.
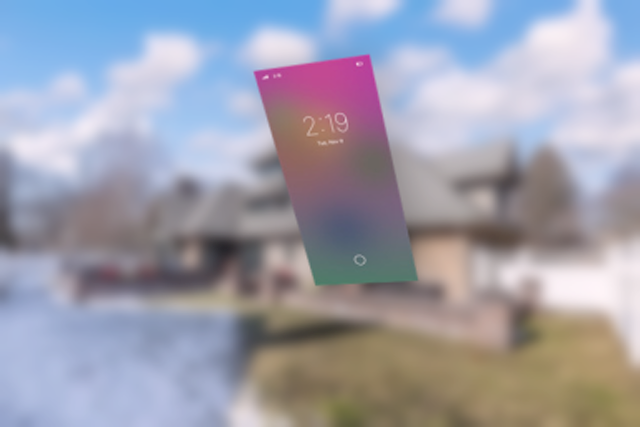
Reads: 2.19
